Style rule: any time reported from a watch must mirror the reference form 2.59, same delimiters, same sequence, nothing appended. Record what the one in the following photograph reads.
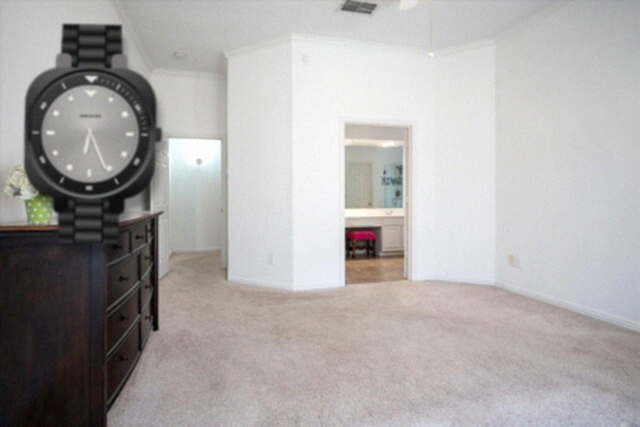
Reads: 6.26
